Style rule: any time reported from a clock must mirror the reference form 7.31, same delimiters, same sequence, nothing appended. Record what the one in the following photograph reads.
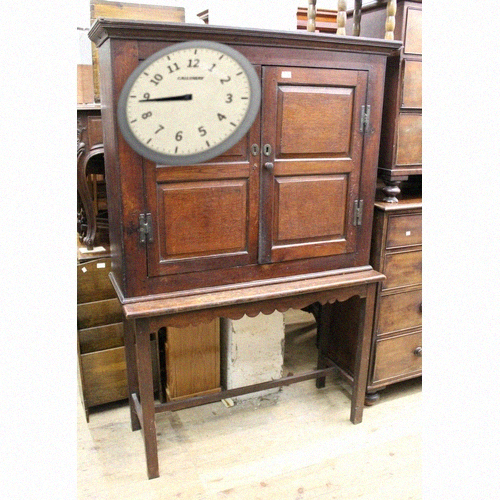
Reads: 8.44
